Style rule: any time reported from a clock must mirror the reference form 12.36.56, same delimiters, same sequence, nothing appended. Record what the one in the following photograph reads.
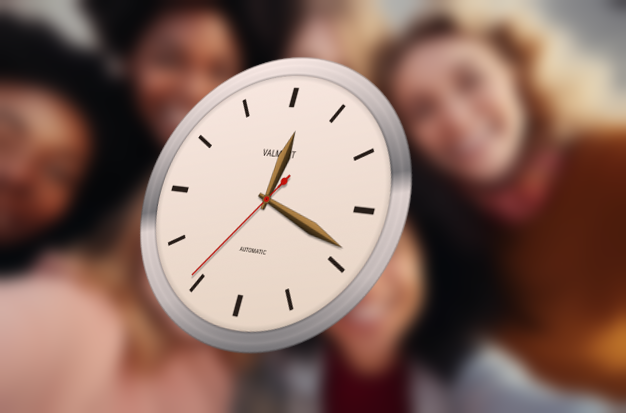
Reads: 12.18.36
